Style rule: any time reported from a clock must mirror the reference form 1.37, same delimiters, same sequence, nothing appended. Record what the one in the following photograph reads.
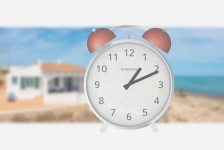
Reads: 1.11
